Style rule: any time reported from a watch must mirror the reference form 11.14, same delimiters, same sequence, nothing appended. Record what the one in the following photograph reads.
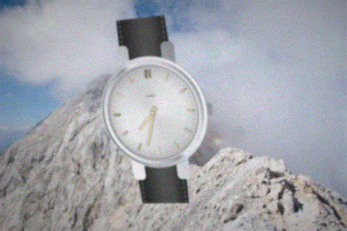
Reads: 7.33
